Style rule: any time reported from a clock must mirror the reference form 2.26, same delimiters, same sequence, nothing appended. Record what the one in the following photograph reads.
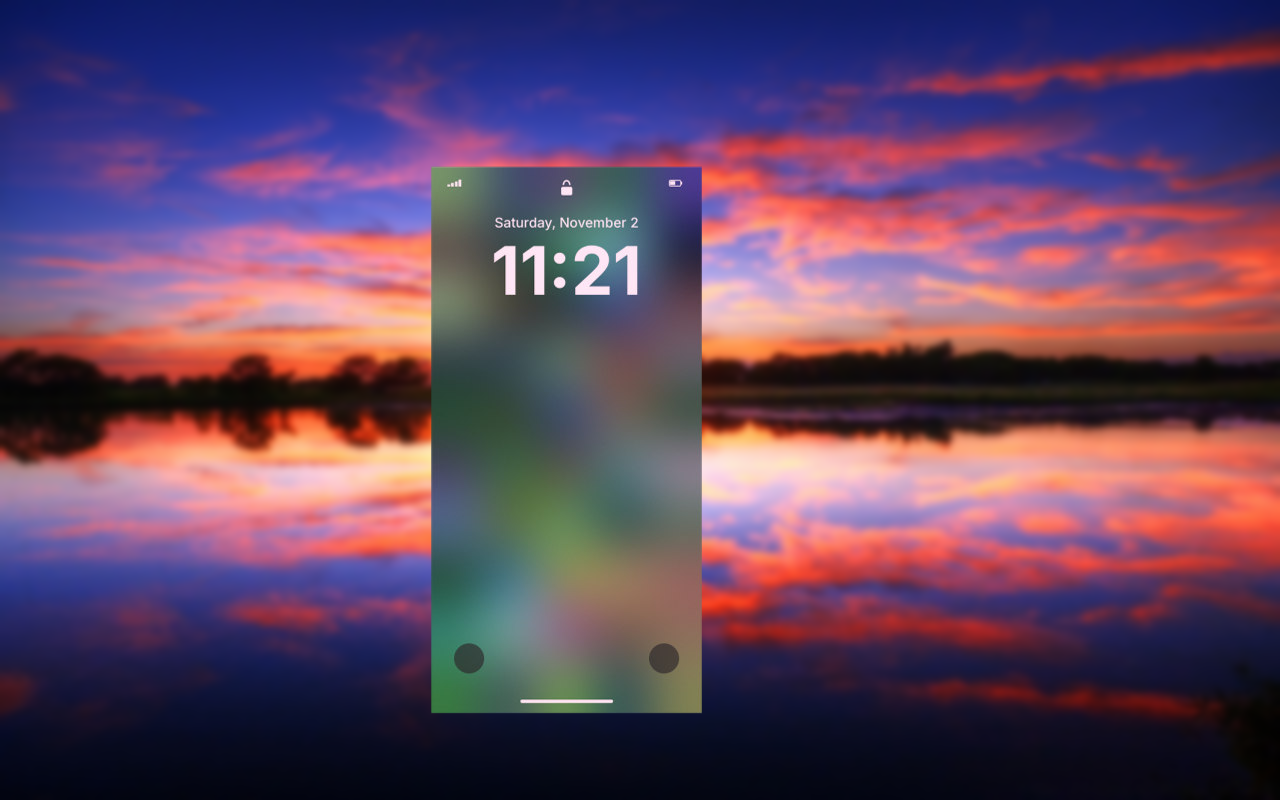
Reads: 11.21
